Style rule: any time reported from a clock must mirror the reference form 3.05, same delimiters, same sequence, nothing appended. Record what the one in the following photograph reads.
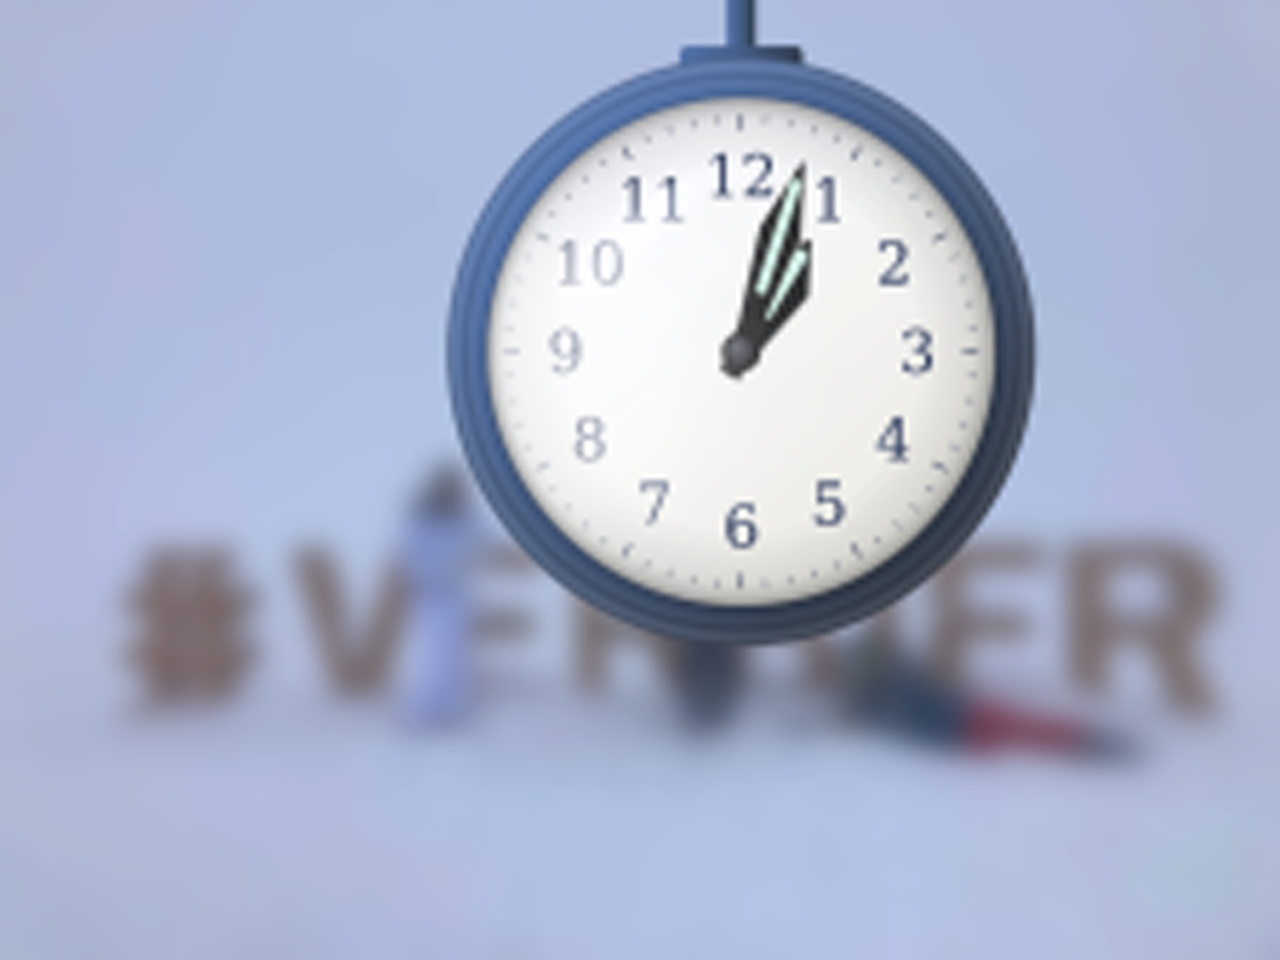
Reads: 1.03
